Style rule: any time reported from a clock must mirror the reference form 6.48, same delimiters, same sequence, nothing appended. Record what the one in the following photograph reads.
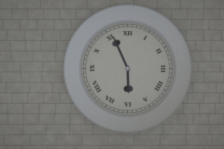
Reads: 5.56
